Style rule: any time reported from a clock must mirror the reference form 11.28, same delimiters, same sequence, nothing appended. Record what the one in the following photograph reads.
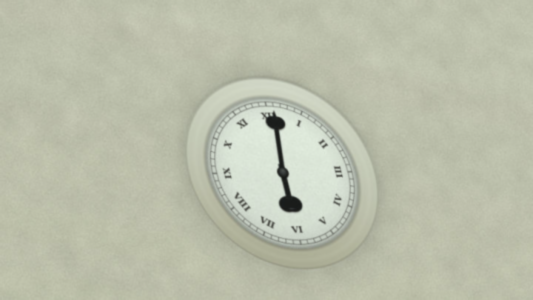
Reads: 6.01
